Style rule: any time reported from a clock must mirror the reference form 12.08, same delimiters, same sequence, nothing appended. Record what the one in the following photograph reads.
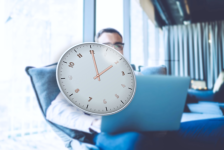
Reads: 2.00
